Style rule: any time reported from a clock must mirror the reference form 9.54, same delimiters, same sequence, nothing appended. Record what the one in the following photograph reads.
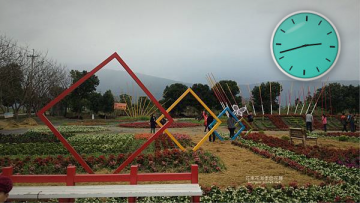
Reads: 2.42
